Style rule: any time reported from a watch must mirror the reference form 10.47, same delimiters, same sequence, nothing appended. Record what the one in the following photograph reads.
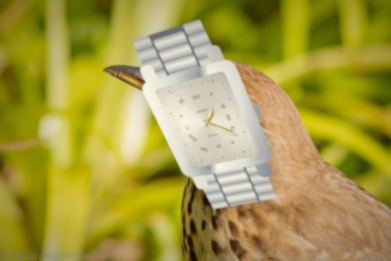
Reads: 1.22
